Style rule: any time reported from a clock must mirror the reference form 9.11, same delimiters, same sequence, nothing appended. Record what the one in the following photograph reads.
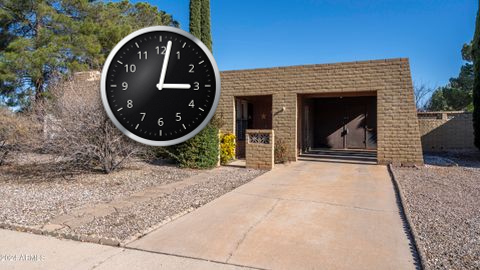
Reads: 3.02
